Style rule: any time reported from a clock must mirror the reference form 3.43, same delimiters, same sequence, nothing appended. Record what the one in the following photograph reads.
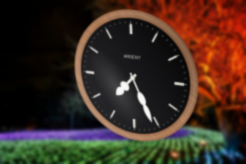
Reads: 7.26
